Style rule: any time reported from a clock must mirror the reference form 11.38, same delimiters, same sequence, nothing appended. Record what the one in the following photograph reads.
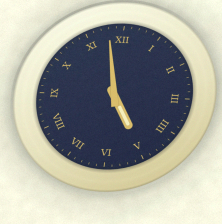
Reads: 4.58
